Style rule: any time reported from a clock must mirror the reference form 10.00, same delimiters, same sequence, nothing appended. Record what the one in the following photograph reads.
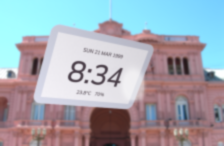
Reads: 8.34
